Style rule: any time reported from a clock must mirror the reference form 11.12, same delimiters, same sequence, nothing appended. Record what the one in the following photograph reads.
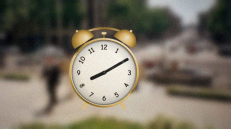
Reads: 8.10
